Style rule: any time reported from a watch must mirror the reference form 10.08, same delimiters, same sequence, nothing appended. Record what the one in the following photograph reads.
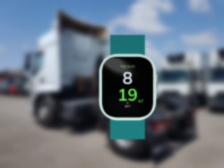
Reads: 8.19
